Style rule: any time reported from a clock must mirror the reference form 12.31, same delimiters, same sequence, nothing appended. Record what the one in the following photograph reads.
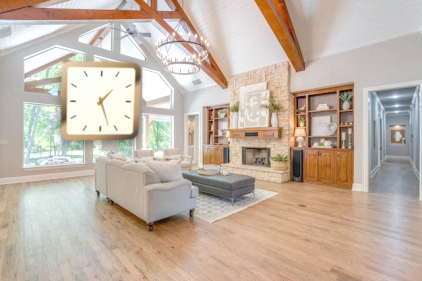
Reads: 1.27
